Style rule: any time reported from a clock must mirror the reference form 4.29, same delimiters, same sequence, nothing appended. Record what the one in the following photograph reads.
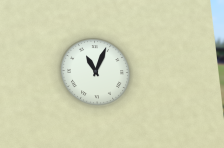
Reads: 11.04
